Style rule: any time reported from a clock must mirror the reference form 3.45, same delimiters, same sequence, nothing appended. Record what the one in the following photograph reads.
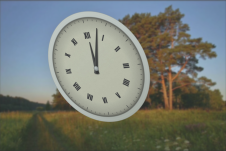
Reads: 12.03
